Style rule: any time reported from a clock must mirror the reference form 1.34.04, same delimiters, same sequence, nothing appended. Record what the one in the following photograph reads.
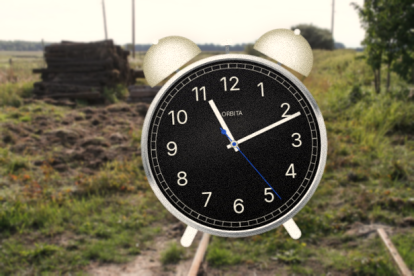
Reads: 11.11.24
